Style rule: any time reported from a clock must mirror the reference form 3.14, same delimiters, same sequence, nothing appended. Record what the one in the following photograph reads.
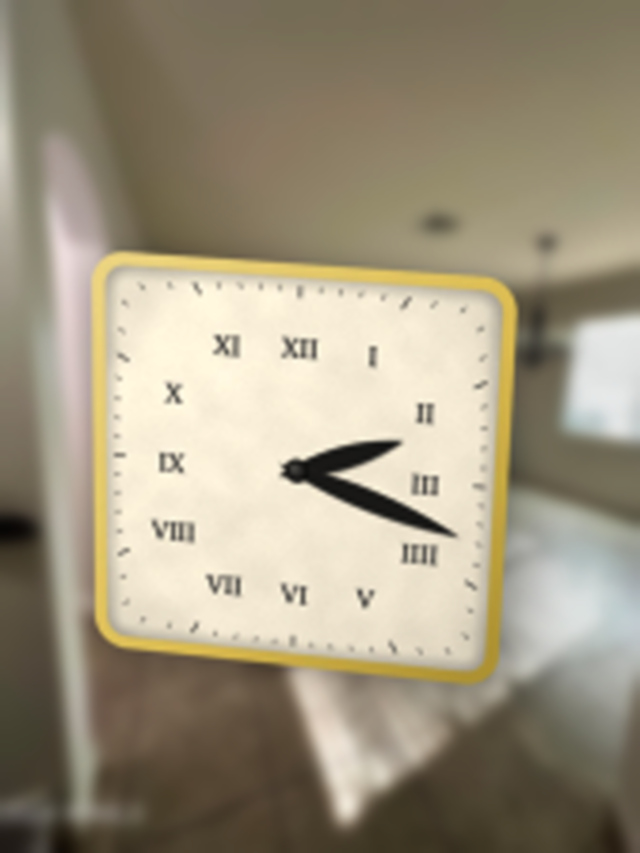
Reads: 2.18
